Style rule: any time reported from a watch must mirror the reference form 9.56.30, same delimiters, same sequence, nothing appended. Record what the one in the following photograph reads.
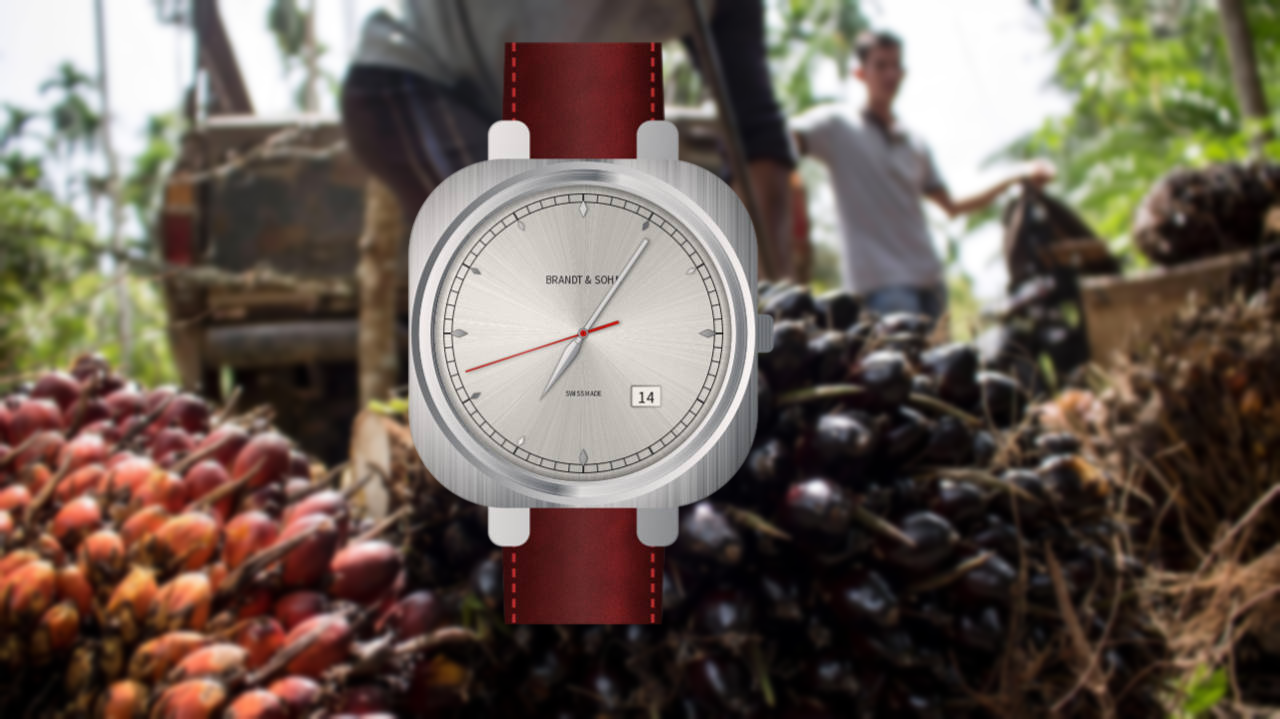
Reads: 7.05.42
